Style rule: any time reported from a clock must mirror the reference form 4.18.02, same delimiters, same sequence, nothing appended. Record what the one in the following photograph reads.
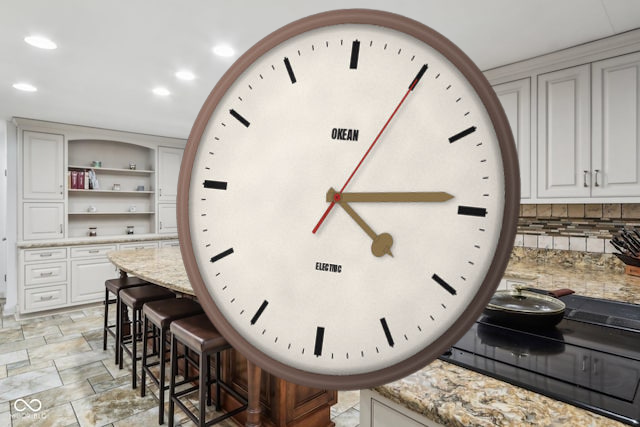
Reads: 4.14.05
